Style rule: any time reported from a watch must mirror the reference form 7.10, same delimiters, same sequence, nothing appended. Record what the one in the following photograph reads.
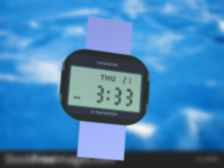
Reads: 3.33
